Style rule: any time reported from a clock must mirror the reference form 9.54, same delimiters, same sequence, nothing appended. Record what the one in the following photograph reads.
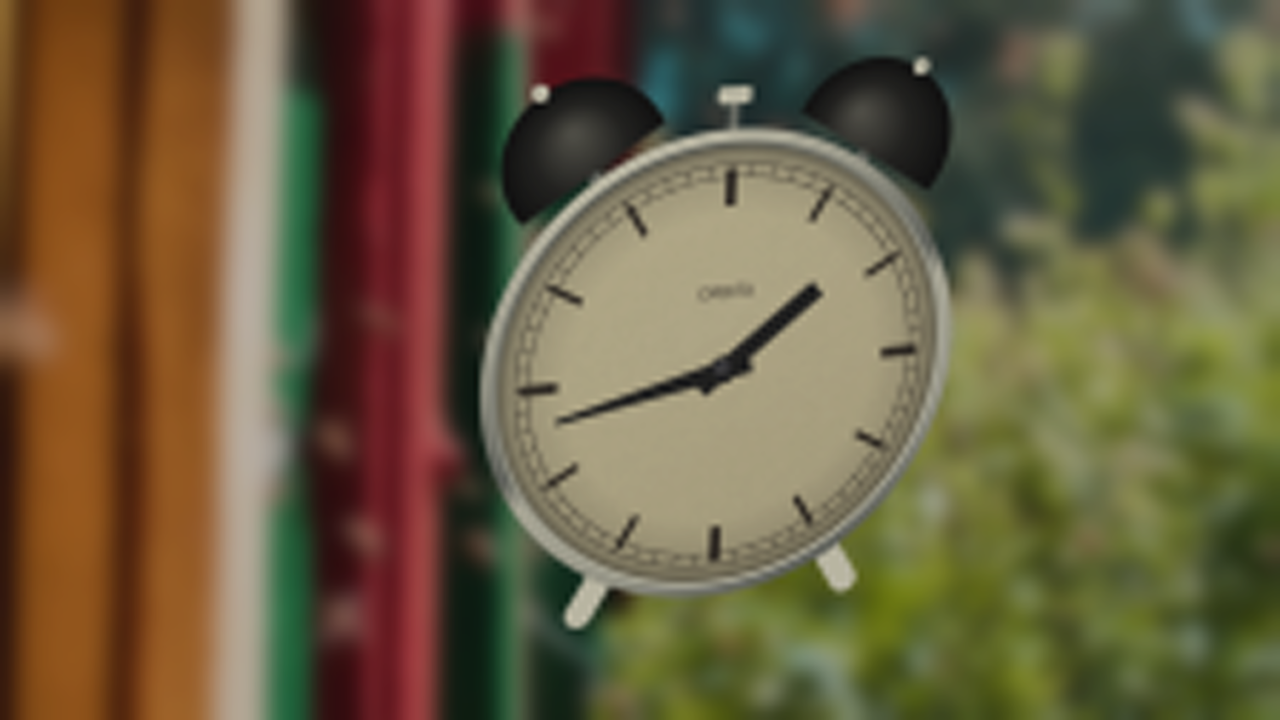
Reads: 1.43
